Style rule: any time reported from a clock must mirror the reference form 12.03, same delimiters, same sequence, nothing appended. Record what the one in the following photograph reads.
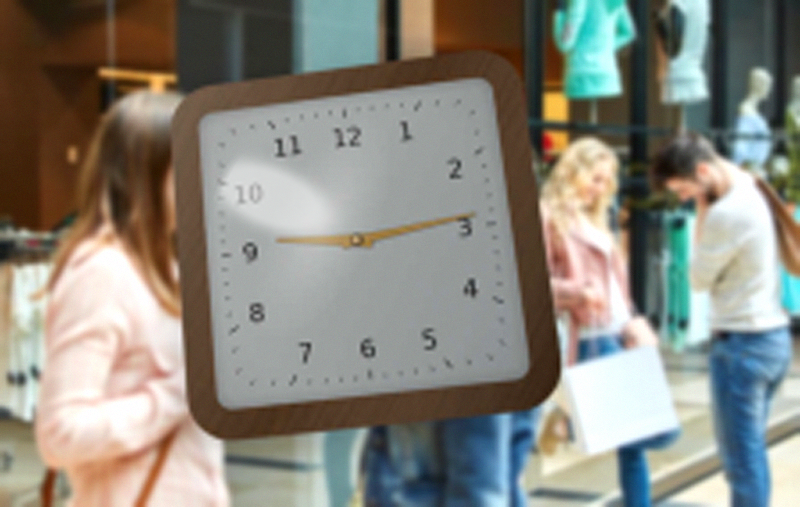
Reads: 9.14
